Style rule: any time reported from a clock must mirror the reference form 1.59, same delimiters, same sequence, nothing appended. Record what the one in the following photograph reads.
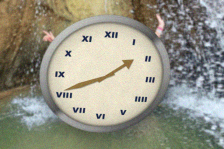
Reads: 1.41
